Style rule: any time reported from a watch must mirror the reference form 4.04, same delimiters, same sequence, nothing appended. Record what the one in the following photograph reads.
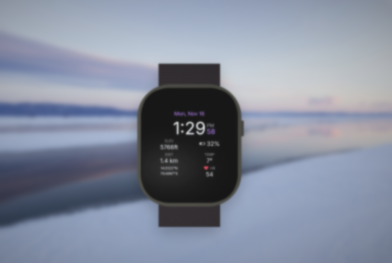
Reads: 1.29
